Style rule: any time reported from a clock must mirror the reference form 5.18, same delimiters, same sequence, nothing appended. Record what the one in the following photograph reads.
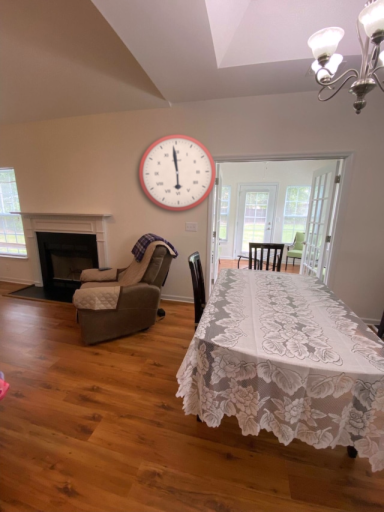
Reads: 5.59
